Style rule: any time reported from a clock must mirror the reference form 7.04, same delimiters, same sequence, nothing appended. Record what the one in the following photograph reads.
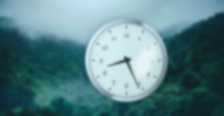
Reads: 8.26
